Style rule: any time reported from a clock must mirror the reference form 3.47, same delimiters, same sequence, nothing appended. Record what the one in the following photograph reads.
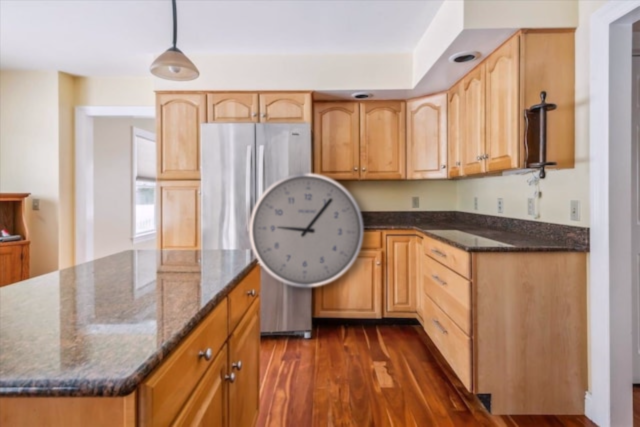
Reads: 9.06
